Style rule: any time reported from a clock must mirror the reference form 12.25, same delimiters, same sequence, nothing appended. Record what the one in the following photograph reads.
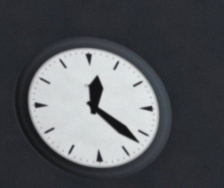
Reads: 12.22
